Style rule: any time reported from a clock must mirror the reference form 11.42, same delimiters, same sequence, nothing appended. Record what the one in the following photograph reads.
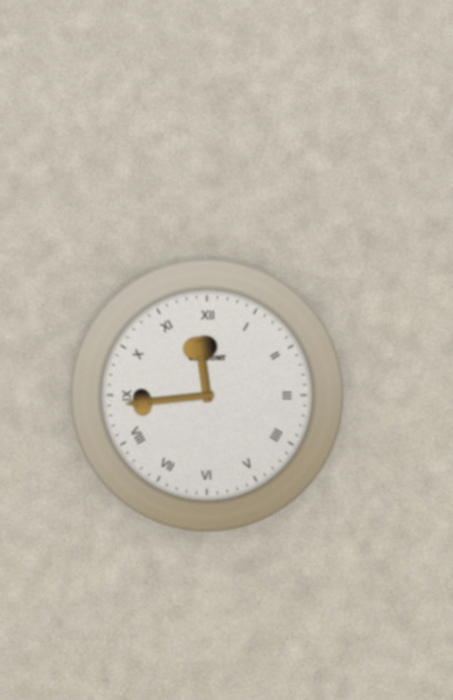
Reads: 11.44
